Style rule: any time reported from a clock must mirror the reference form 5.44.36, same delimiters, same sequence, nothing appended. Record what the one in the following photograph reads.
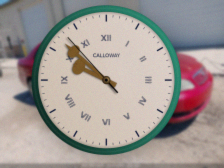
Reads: 9.51.53
